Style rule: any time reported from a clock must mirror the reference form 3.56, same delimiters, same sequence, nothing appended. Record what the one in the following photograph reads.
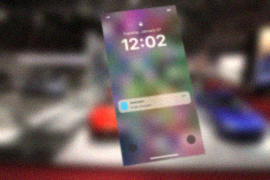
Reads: 12.02
